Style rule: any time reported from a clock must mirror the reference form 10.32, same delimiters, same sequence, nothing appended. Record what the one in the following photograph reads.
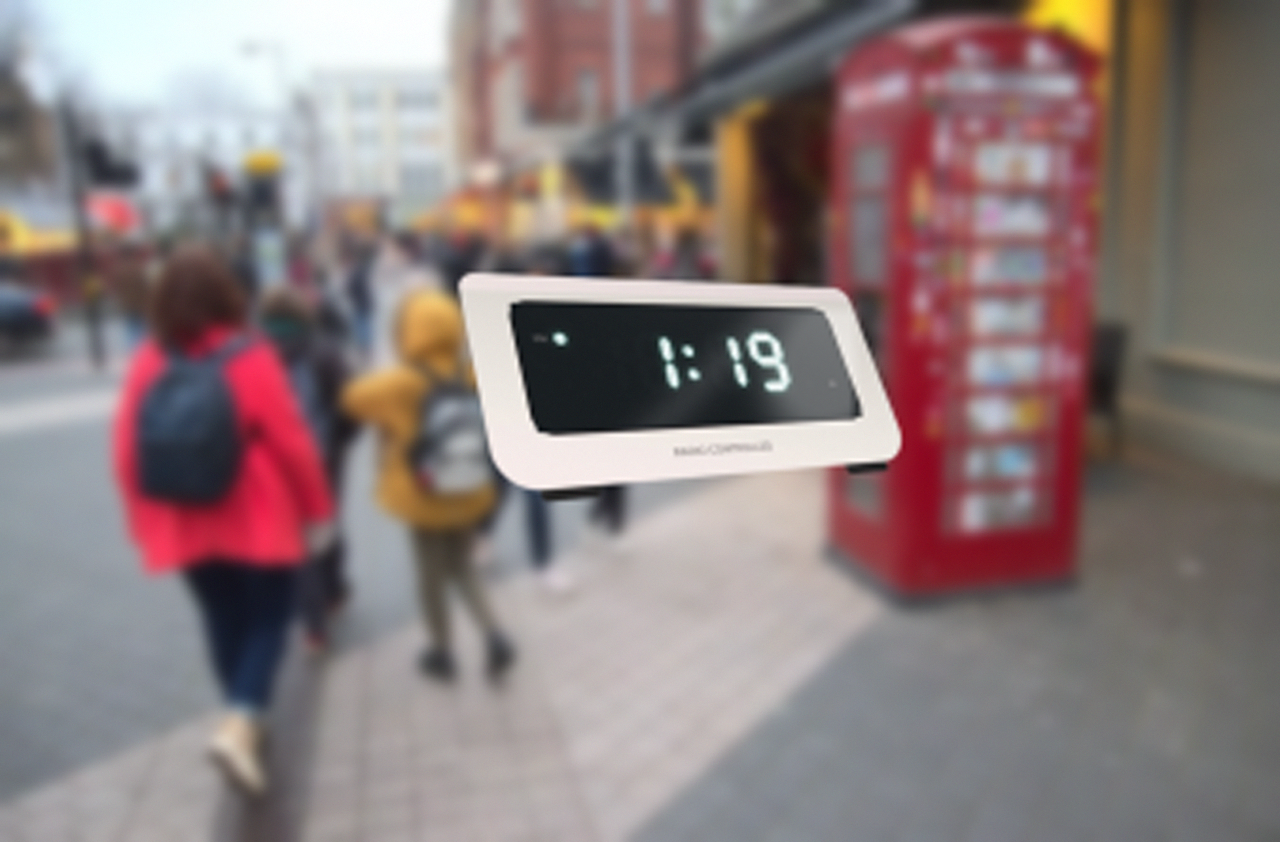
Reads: 1.19
